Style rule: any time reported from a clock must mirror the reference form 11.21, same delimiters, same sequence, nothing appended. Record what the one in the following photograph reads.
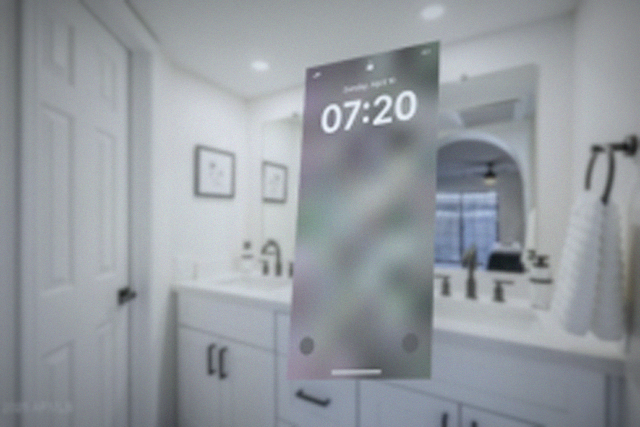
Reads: 7.20
